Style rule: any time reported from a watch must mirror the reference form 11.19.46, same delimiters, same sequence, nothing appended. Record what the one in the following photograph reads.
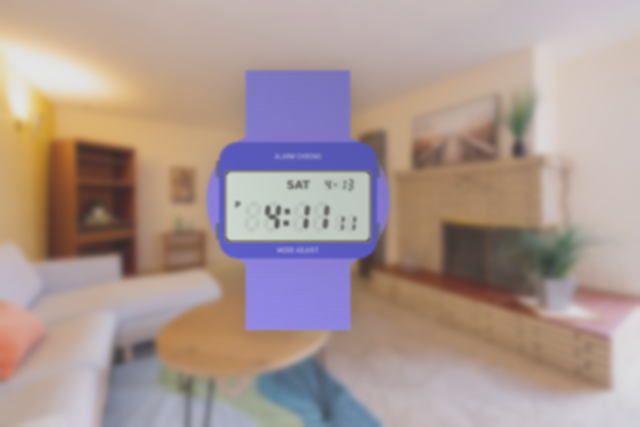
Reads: 4.11.11
